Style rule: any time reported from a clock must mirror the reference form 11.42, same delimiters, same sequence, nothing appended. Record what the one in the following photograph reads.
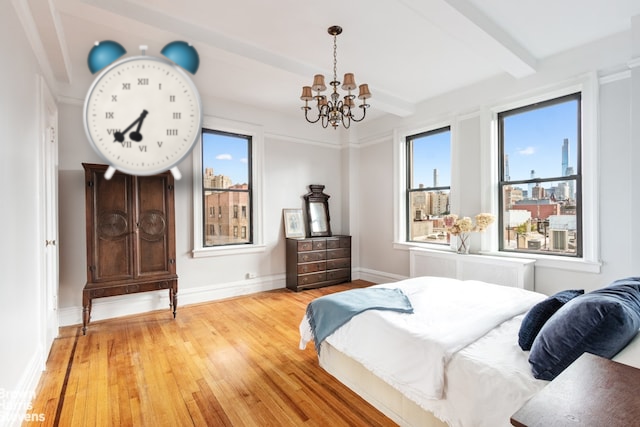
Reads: 6.38
